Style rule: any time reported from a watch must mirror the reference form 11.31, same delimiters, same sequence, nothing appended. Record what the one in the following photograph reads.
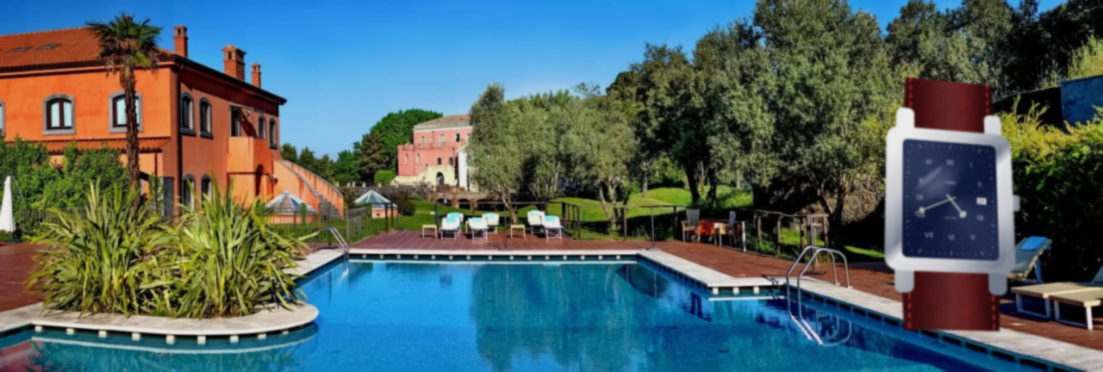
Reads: 4.41
